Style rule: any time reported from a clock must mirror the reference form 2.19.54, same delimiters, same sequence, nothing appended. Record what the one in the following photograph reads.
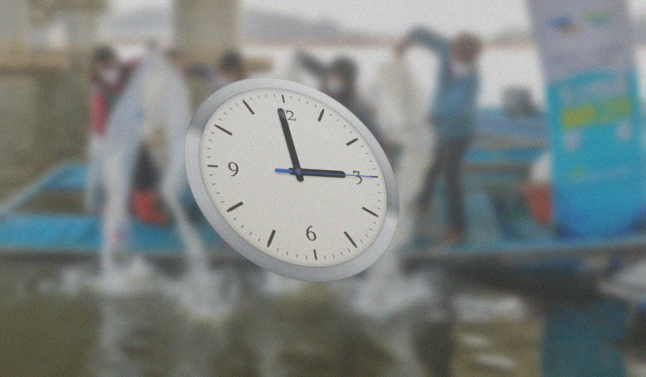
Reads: 2.59.15
